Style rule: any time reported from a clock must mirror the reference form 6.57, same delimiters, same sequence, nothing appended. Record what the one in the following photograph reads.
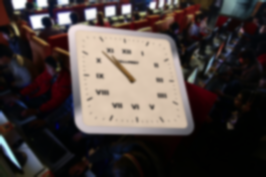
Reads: 10.53
